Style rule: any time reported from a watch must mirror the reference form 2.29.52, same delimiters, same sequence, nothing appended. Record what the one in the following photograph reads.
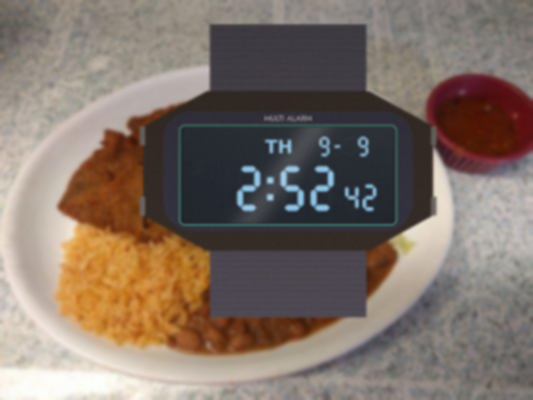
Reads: 2.52.42
